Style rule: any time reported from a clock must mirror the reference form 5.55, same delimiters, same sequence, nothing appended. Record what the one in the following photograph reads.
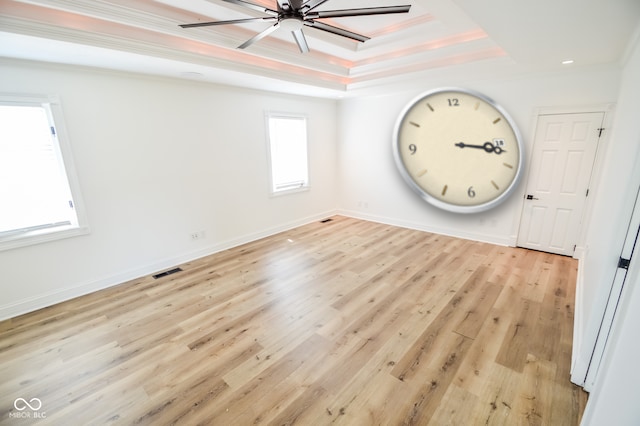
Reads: 3.17
